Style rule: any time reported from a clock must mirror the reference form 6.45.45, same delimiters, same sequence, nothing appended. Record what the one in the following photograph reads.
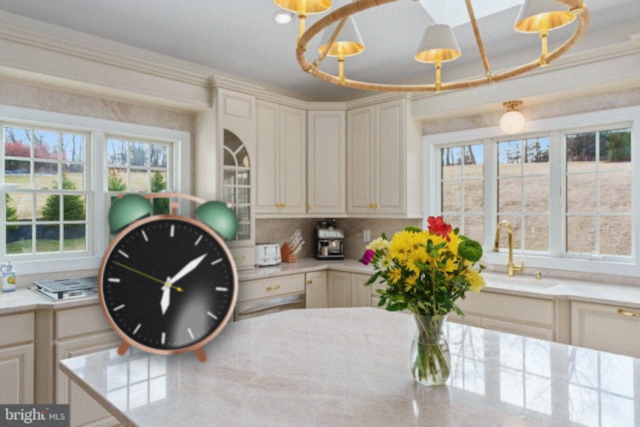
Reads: 6.07.48
